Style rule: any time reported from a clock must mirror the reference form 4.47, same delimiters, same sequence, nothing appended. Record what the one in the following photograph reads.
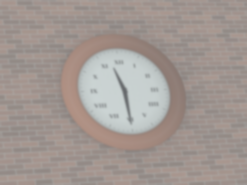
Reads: 11.30
